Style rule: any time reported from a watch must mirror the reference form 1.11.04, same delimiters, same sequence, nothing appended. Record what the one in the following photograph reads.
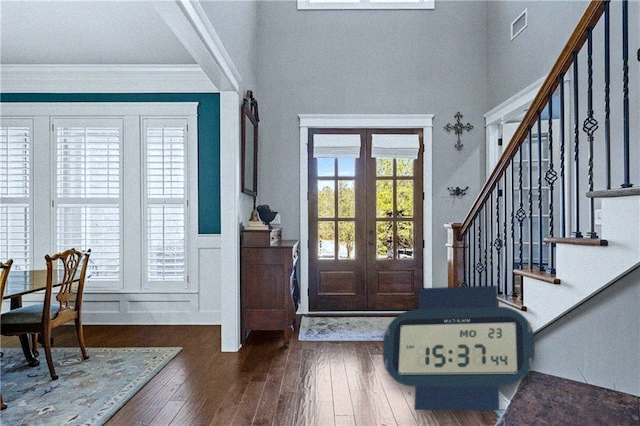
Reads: 15.37.44
